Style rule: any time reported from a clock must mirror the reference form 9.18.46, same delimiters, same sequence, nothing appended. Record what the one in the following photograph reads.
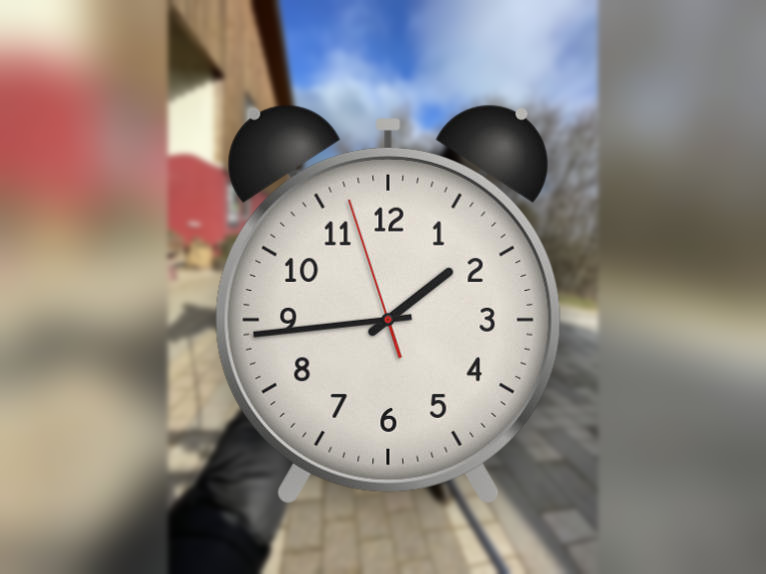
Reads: 1.43.57
